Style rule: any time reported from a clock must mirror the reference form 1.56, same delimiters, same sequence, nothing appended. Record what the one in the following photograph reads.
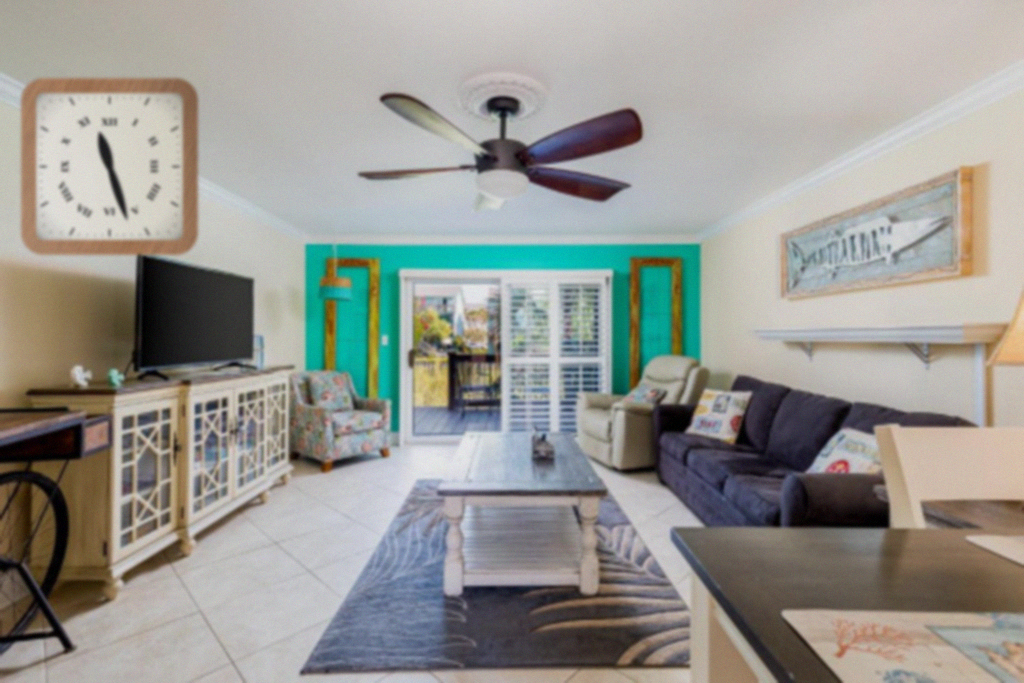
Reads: 11.27
